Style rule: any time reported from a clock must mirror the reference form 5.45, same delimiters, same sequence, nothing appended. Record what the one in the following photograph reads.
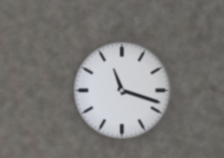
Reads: 11.18
